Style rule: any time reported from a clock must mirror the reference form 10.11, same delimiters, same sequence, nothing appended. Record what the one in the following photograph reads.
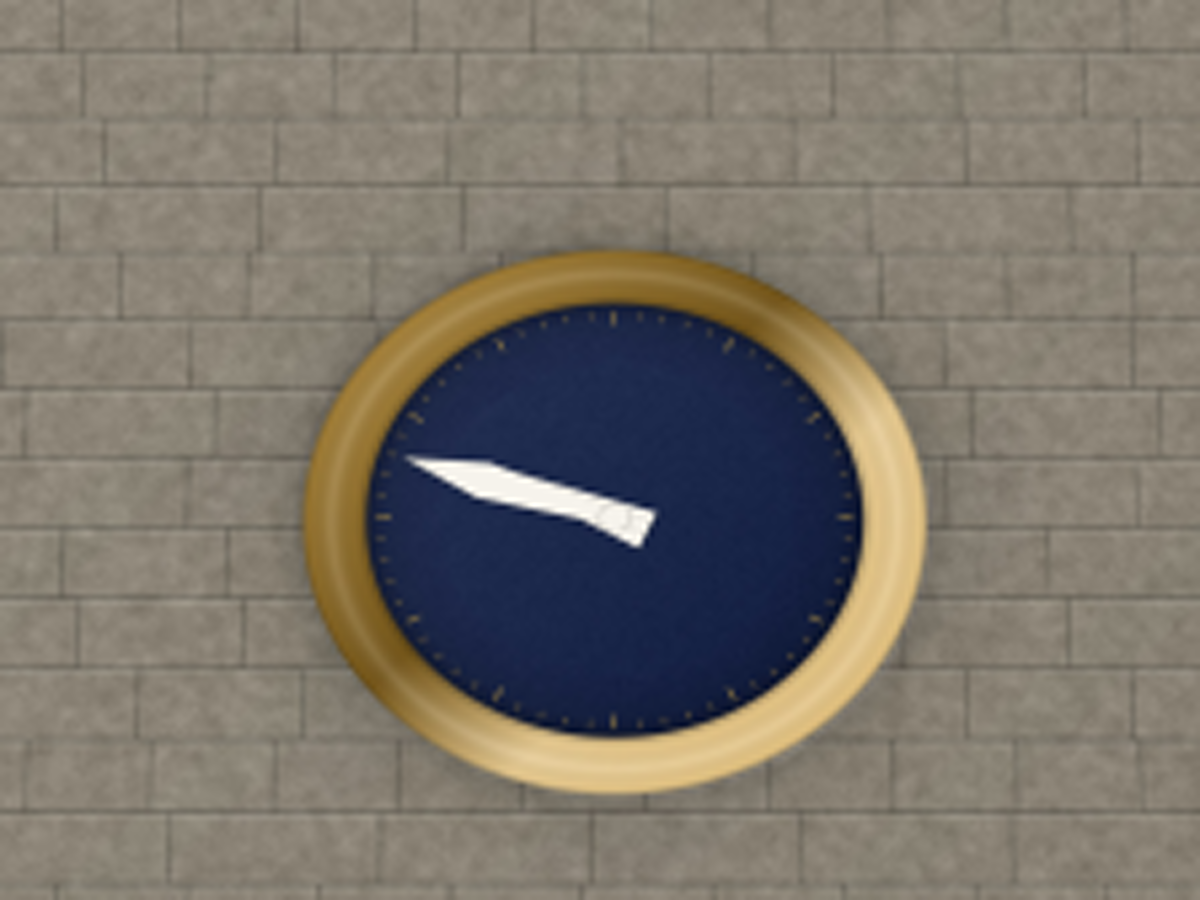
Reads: 9.48
